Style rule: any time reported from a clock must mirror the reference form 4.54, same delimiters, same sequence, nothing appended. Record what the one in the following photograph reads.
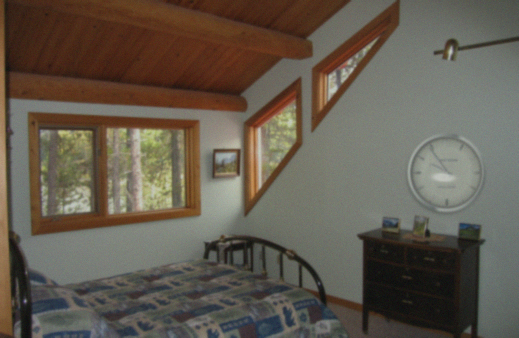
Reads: 9.54
